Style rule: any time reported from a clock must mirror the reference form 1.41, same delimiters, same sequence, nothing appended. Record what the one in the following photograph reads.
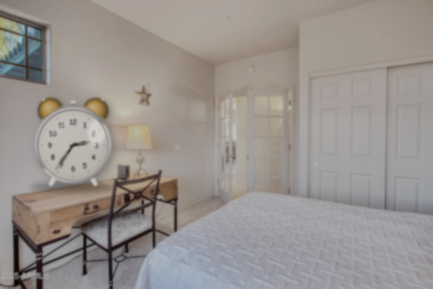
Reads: 2.36
